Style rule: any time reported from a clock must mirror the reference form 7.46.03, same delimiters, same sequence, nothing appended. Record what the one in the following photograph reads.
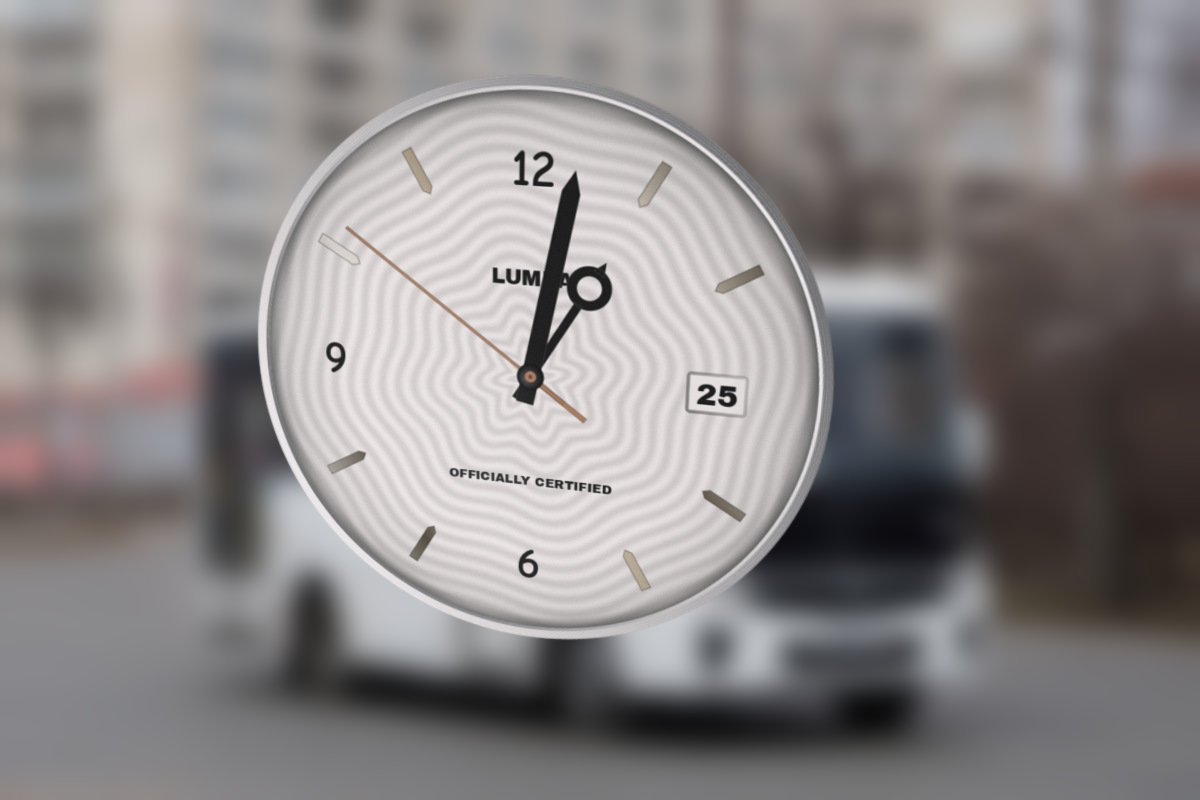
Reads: 1.01.51
